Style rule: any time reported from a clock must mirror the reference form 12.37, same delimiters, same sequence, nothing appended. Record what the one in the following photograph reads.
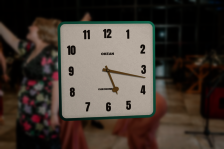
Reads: 5.17
